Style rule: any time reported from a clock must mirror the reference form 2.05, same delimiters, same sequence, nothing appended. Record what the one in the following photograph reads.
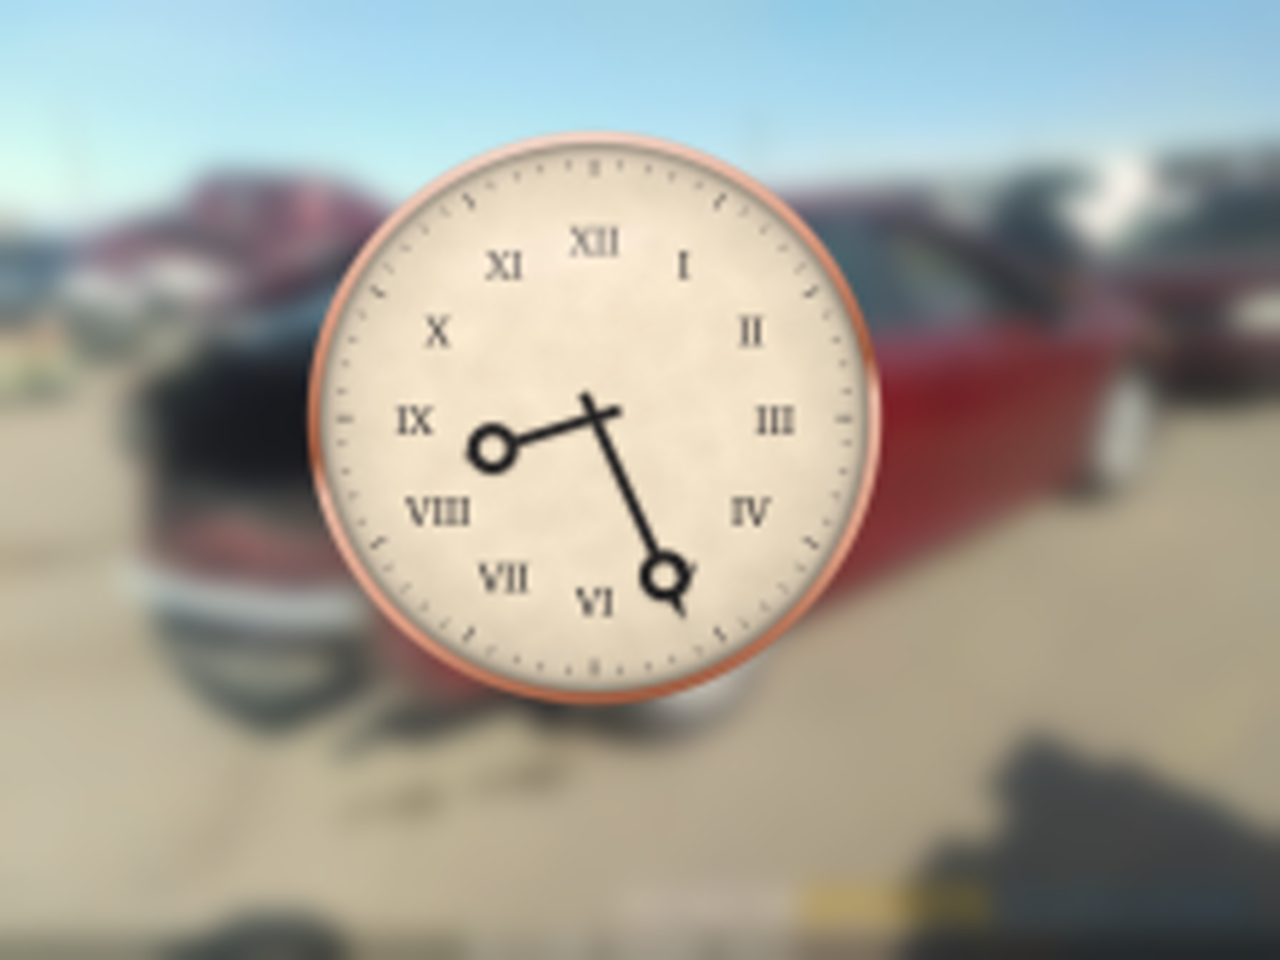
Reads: 8.26
